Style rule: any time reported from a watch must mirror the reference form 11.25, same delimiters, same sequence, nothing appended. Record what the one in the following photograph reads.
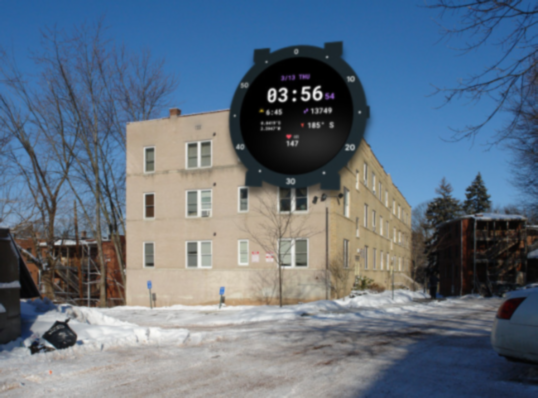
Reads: 3.56
